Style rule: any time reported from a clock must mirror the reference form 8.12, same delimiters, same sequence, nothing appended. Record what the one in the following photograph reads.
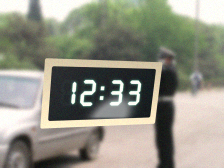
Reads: 12.33
